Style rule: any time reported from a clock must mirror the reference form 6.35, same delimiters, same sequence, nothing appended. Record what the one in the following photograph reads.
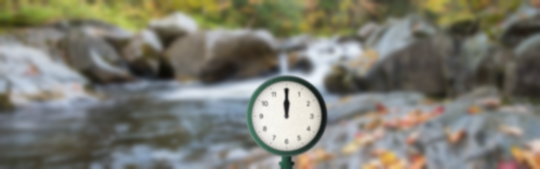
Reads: 12.00
